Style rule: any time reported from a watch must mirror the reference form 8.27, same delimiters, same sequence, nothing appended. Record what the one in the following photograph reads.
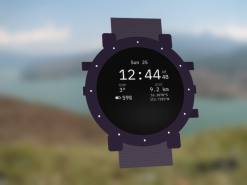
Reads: 12.44
